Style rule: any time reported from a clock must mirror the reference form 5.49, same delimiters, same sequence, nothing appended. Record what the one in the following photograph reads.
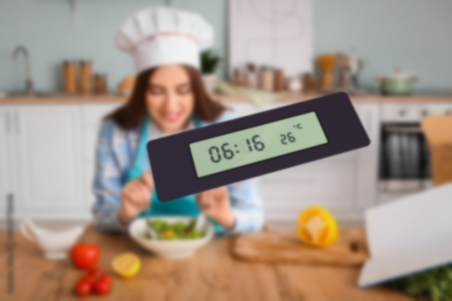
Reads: 6.16
